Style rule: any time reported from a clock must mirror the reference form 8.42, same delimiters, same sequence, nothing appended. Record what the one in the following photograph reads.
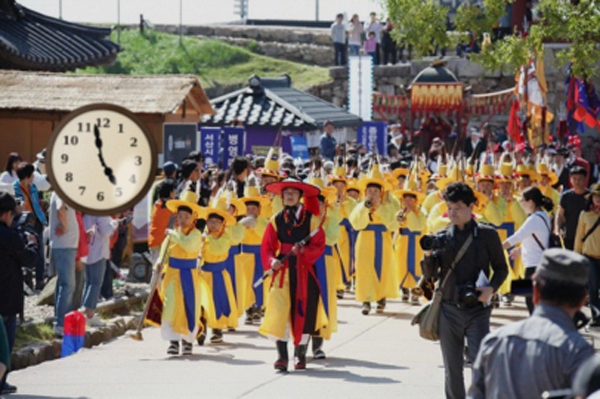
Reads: 4.58
